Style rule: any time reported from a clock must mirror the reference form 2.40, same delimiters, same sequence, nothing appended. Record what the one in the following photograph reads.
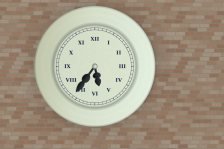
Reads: 5.36
